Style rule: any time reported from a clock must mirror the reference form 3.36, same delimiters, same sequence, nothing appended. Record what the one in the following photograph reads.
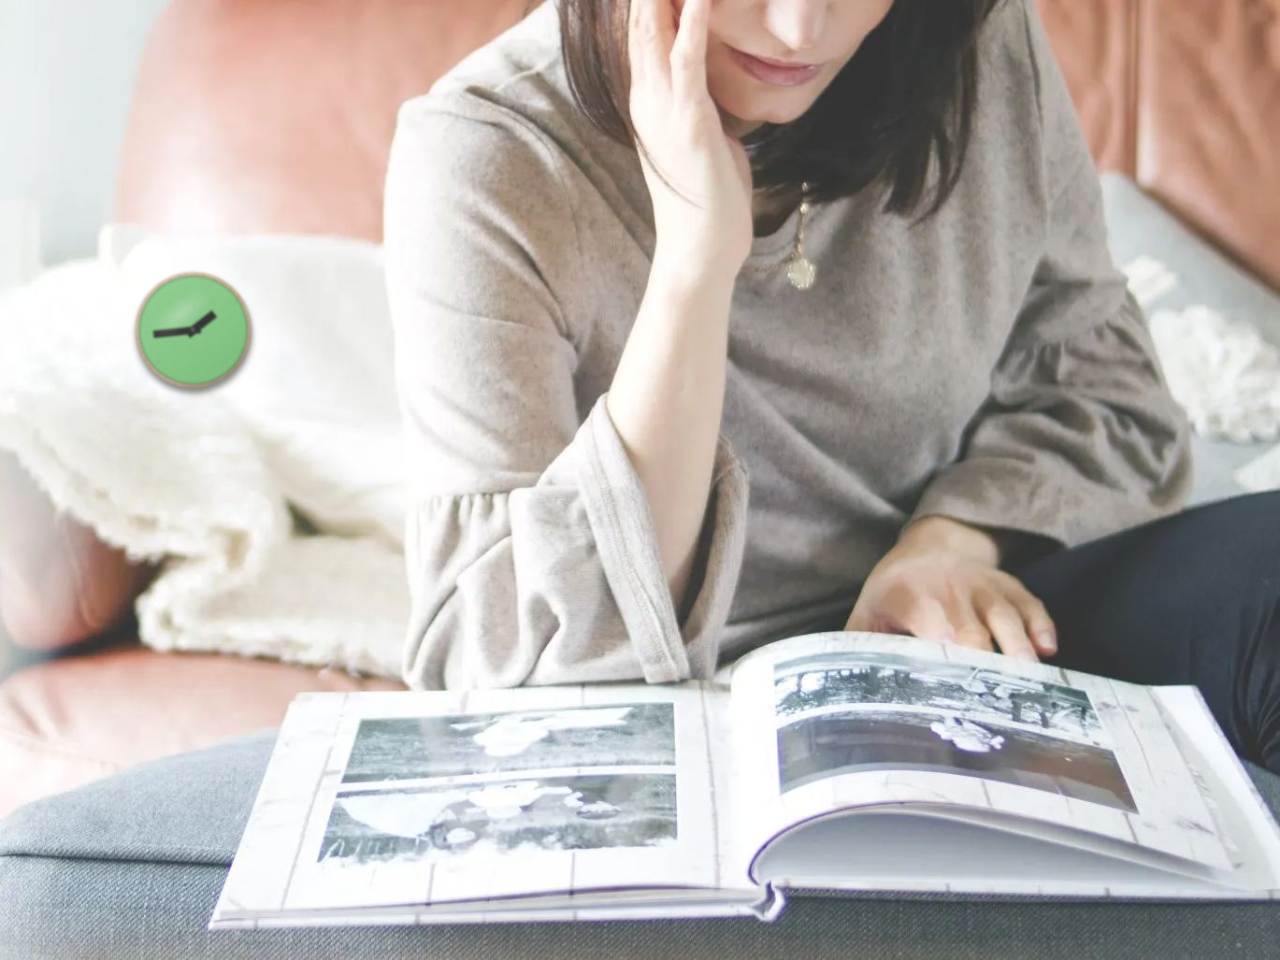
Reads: 1.44
